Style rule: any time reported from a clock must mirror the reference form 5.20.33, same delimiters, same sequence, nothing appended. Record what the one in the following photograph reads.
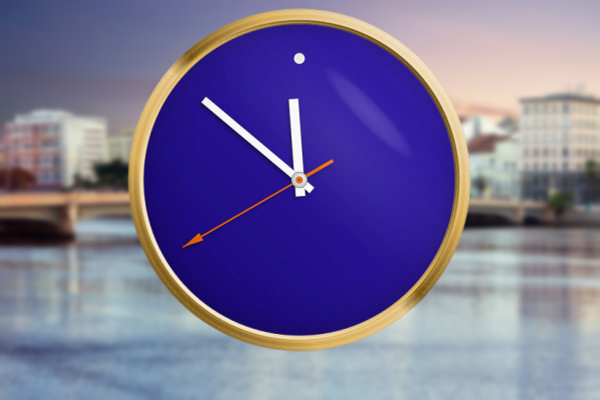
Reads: 11.51.40
